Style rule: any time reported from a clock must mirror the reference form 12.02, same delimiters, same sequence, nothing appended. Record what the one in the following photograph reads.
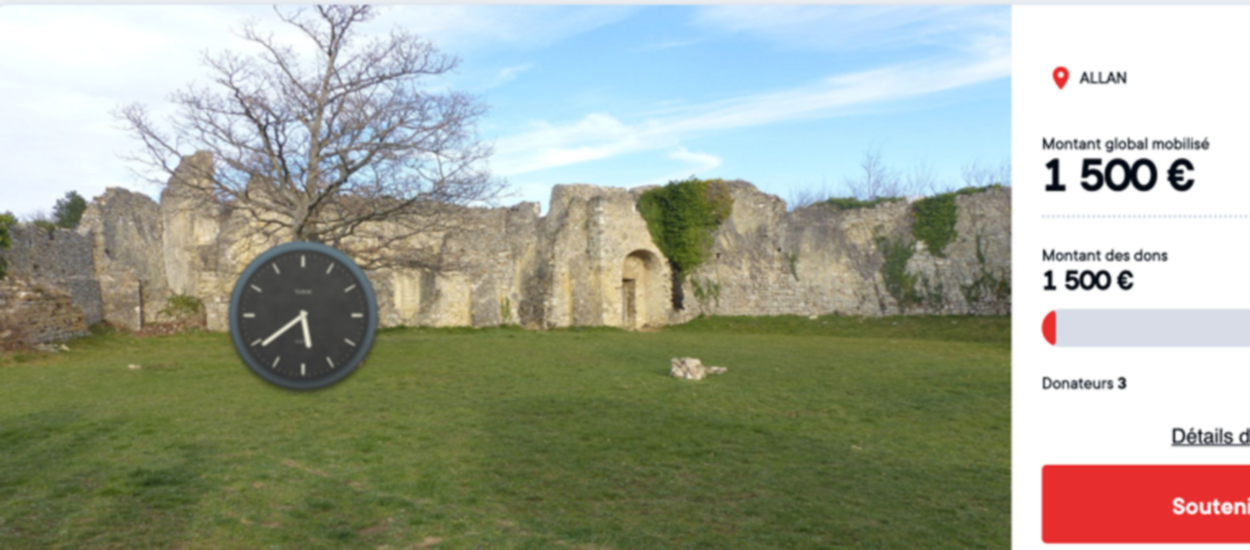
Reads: 5.39
